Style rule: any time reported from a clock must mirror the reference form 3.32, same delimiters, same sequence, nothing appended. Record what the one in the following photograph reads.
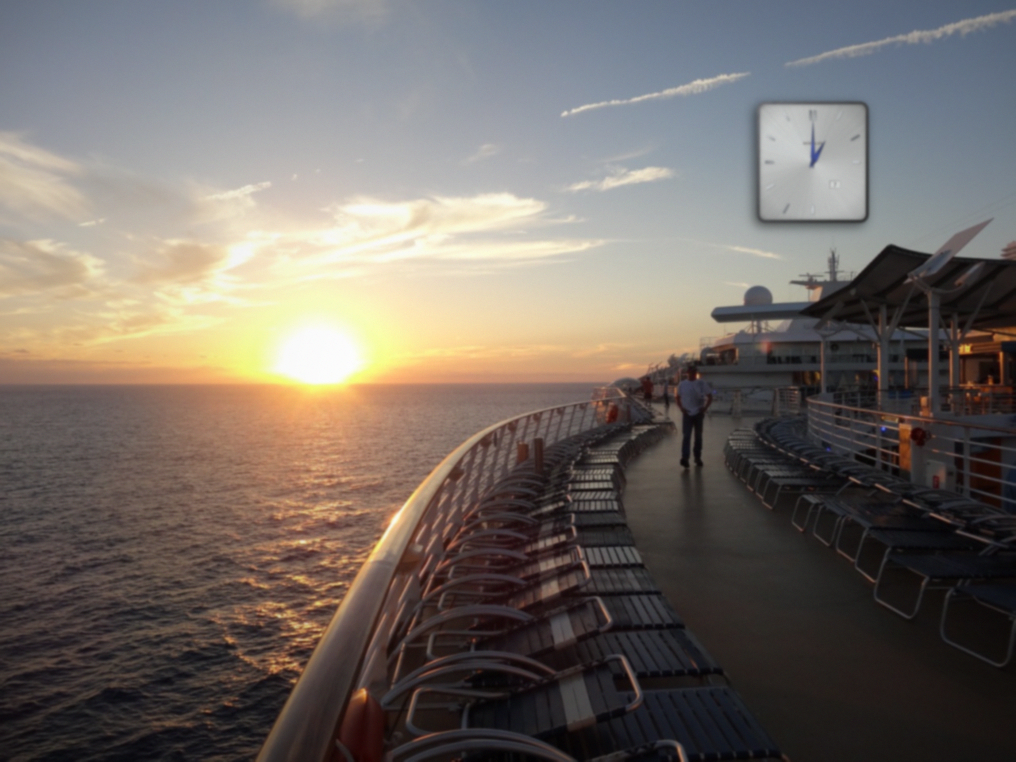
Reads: 1.00
